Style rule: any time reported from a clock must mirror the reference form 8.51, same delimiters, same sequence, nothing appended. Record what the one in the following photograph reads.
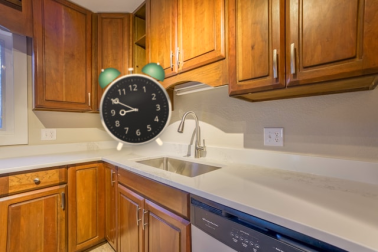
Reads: 8.50
